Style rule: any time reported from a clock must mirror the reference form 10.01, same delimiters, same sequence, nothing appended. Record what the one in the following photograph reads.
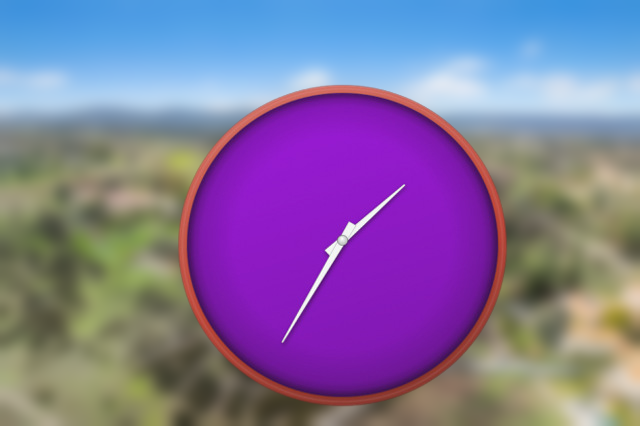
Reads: 1.35
